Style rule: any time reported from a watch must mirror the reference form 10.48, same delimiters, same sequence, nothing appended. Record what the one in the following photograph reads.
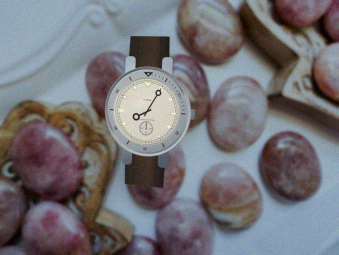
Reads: 8.05
